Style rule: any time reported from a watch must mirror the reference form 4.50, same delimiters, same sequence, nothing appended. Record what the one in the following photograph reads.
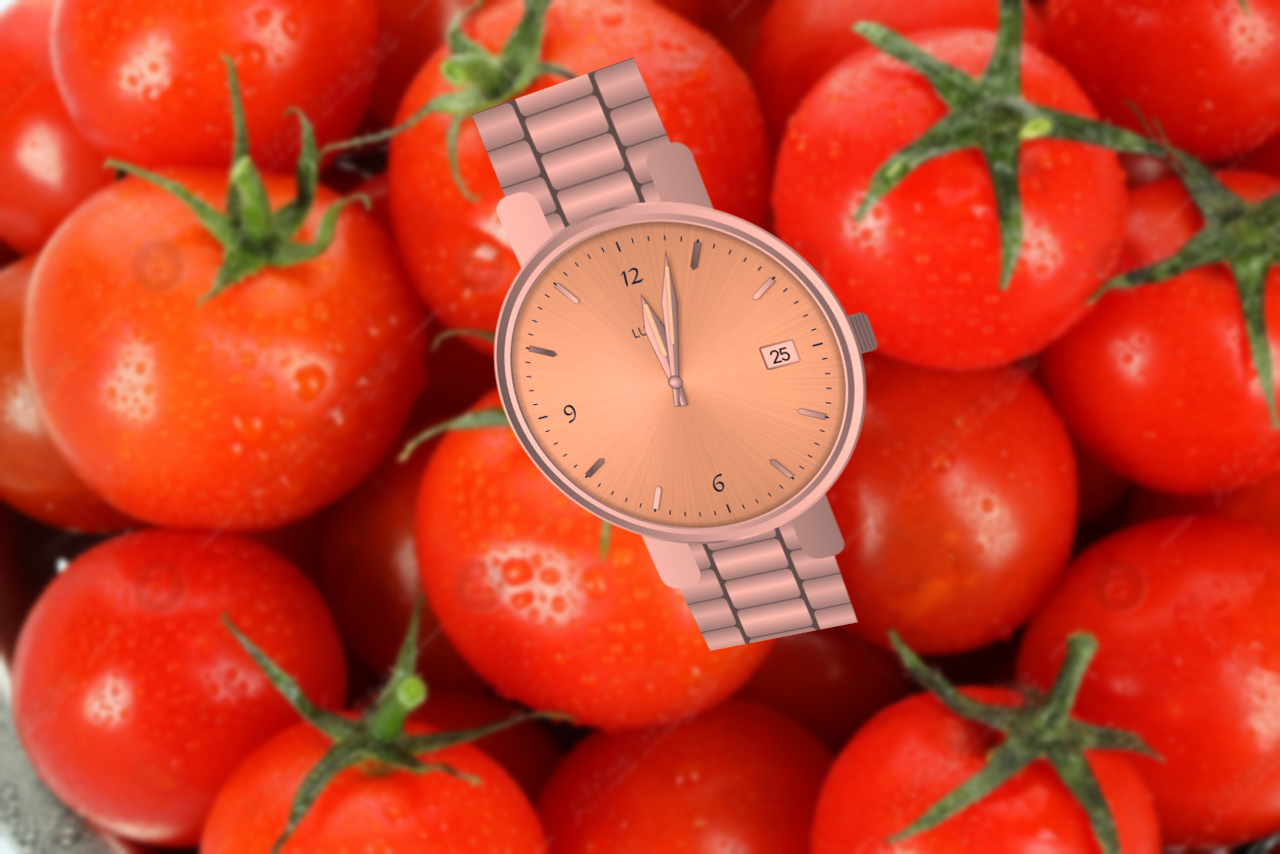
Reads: 12.03
